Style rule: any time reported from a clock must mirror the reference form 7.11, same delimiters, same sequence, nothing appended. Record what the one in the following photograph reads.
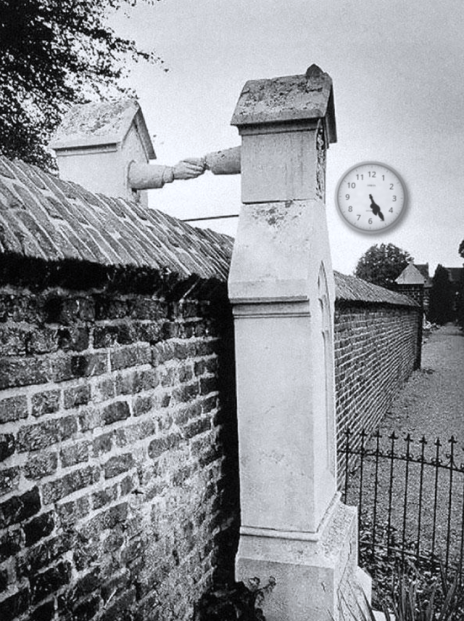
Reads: 5.25
